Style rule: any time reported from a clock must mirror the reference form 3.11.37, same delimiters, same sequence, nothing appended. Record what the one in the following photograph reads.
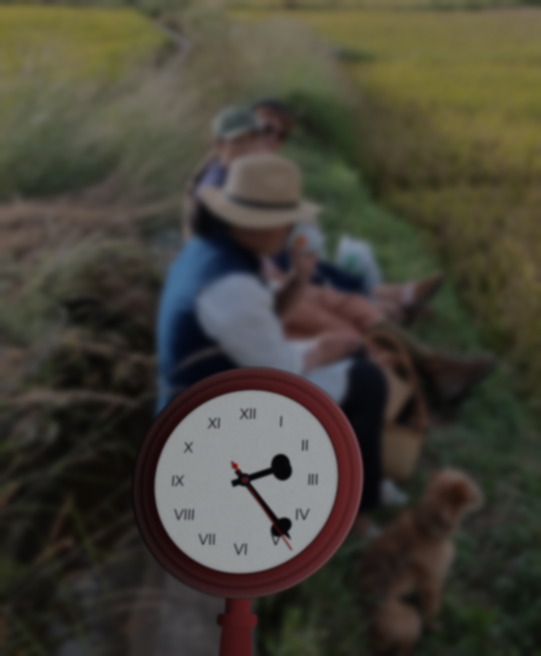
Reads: 2.23.24
